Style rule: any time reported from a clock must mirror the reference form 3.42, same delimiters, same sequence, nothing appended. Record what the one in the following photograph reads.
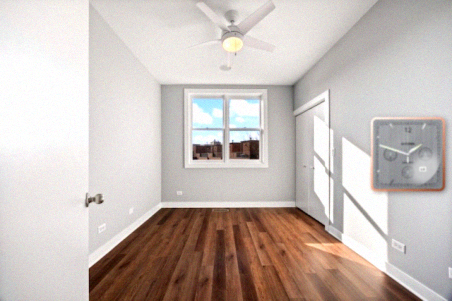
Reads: 1.48
